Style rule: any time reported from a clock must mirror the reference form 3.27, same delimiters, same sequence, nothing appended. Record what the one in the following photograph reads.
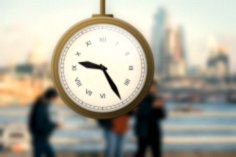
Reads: 9.25
